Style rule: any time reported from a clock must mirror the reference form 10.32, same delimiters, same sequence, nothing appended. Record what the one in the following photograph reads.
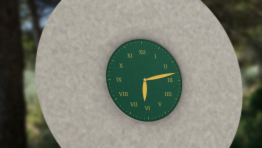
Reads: 6.13
